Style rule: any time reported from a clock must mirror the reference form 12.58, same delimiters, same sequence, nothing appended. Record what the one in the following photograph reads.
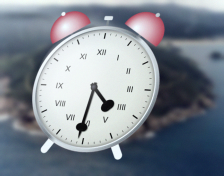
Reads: 4.31
